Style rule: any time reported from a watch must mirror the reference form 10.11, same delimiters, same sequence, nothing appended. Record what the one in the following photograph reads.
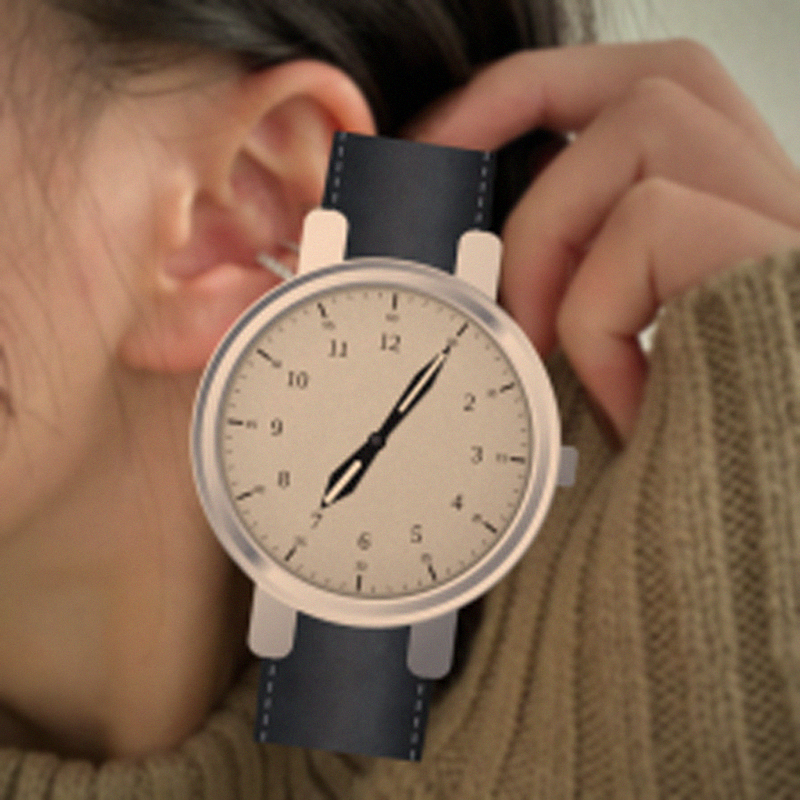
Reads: 7.05
